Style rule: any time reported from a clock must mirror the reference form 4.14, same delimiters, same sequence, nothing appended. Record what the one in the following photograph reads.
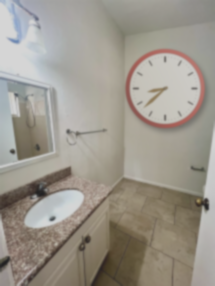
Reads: 8.38
